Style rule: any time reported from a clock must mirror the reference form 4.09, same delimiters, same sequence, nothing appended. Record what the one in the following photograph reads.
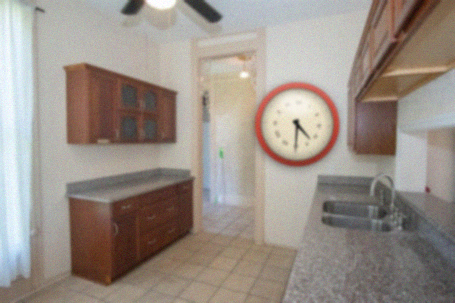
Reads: 4.30
